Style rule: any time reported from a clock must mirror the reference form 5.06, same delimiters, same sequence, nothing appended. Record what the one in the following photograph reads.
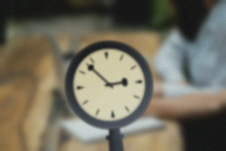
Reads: 2.53
